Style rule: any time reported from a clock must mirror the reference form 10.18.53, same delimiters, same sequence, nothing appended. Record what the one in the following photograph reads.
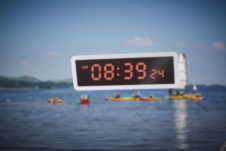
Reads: 8.39.24
